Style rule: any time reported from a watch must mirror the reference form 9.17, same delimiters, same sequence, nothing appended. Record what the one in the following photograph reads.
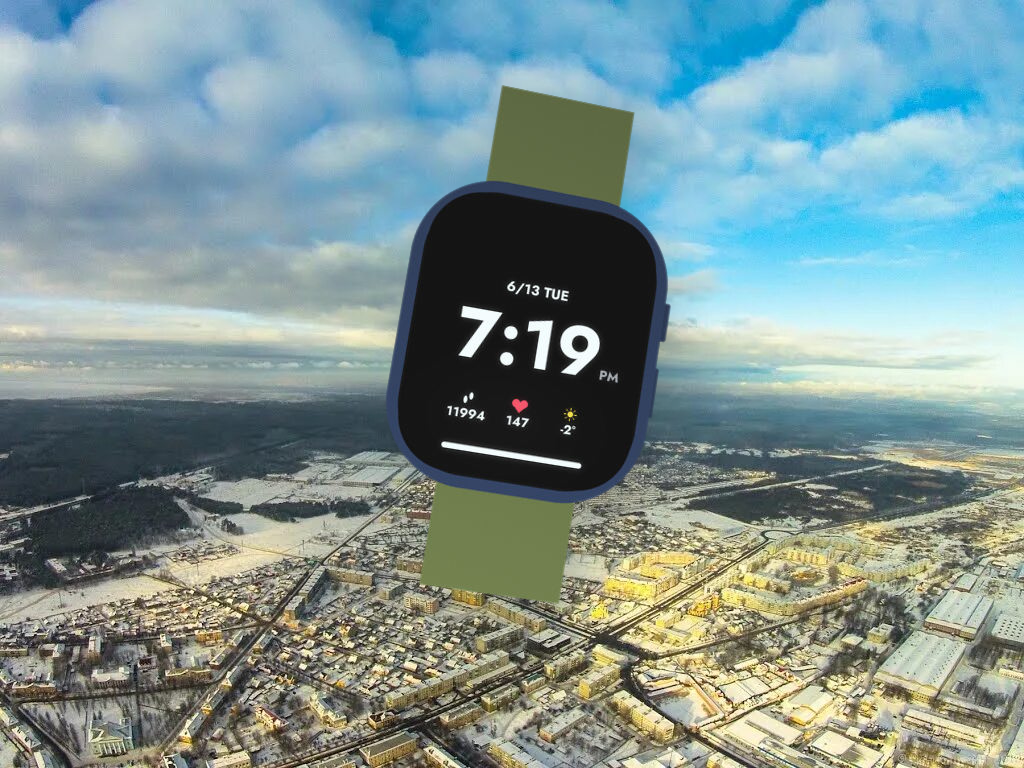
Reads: 7.19
